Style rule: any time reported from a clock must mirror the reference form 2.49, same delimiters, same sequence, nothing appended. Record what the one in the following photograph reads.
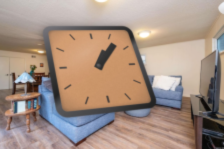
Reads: 1.07
